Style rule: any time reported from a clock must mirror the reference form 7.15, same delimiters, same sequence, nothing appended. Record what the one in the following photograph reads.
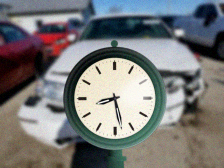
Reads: 8.28
